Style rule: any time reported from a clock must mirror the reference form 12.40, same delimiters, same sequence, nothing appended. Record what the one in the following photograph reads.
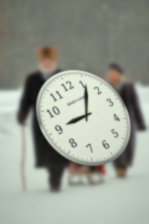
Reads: 9.06
